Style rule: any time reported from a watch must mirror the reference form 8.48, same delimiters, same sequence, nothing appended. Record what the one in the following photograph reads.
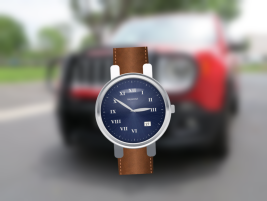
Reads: 2.51
